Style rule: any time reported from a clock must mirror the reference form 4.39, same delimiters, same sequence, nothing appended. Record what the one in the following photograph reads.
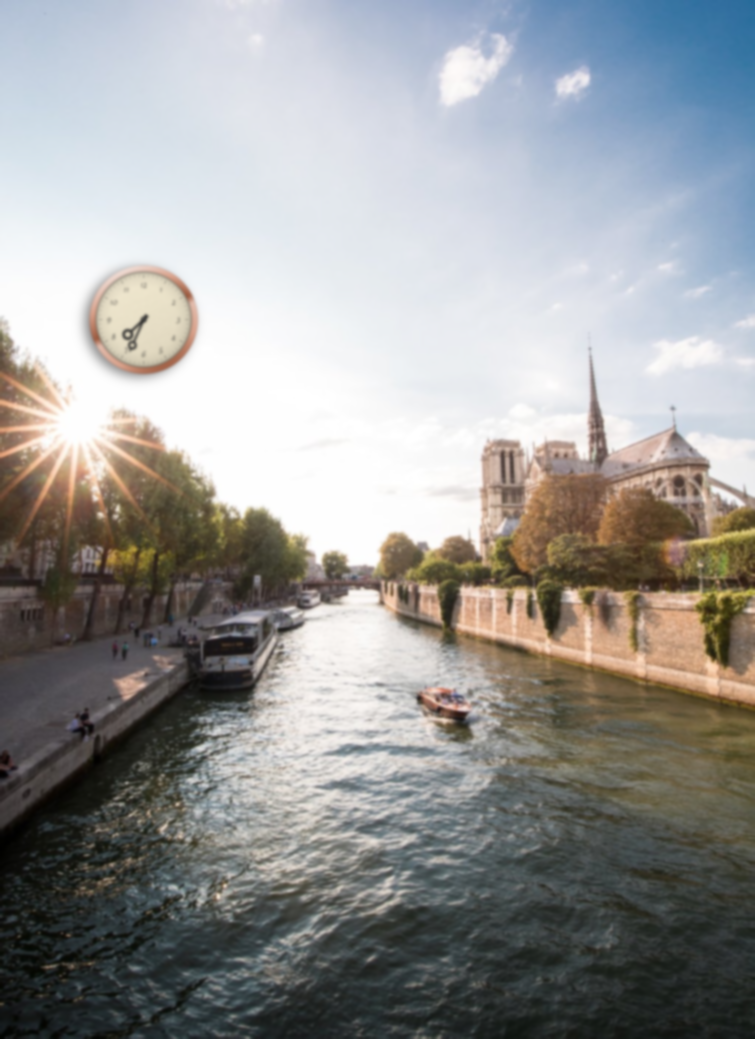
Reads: 7.34
